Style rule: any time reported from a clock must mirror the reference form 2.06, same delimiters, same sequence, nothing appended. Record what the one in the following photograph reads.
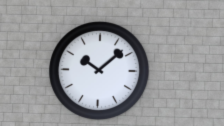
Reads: 10.08
